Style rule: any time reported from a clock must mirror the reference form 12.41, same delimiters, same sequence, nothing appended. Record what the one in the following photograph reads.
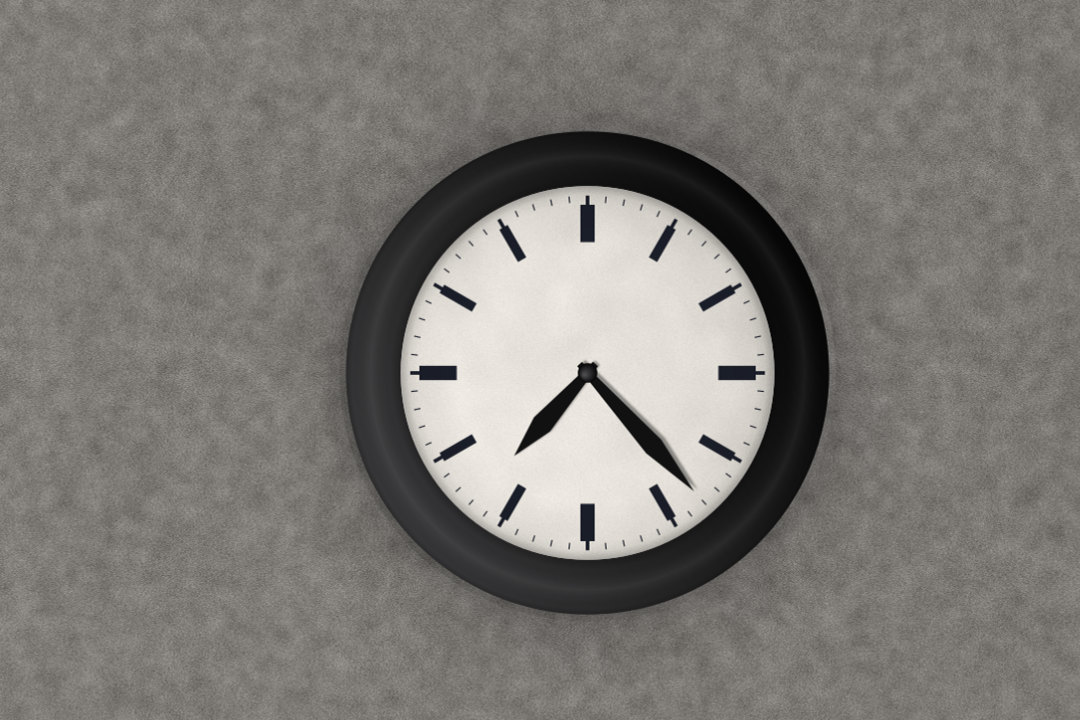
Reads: 7.23
